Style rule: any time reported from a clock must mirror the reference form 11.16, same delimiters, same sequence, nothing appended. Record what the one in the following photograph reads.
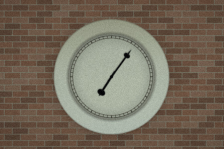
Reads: 7.06
